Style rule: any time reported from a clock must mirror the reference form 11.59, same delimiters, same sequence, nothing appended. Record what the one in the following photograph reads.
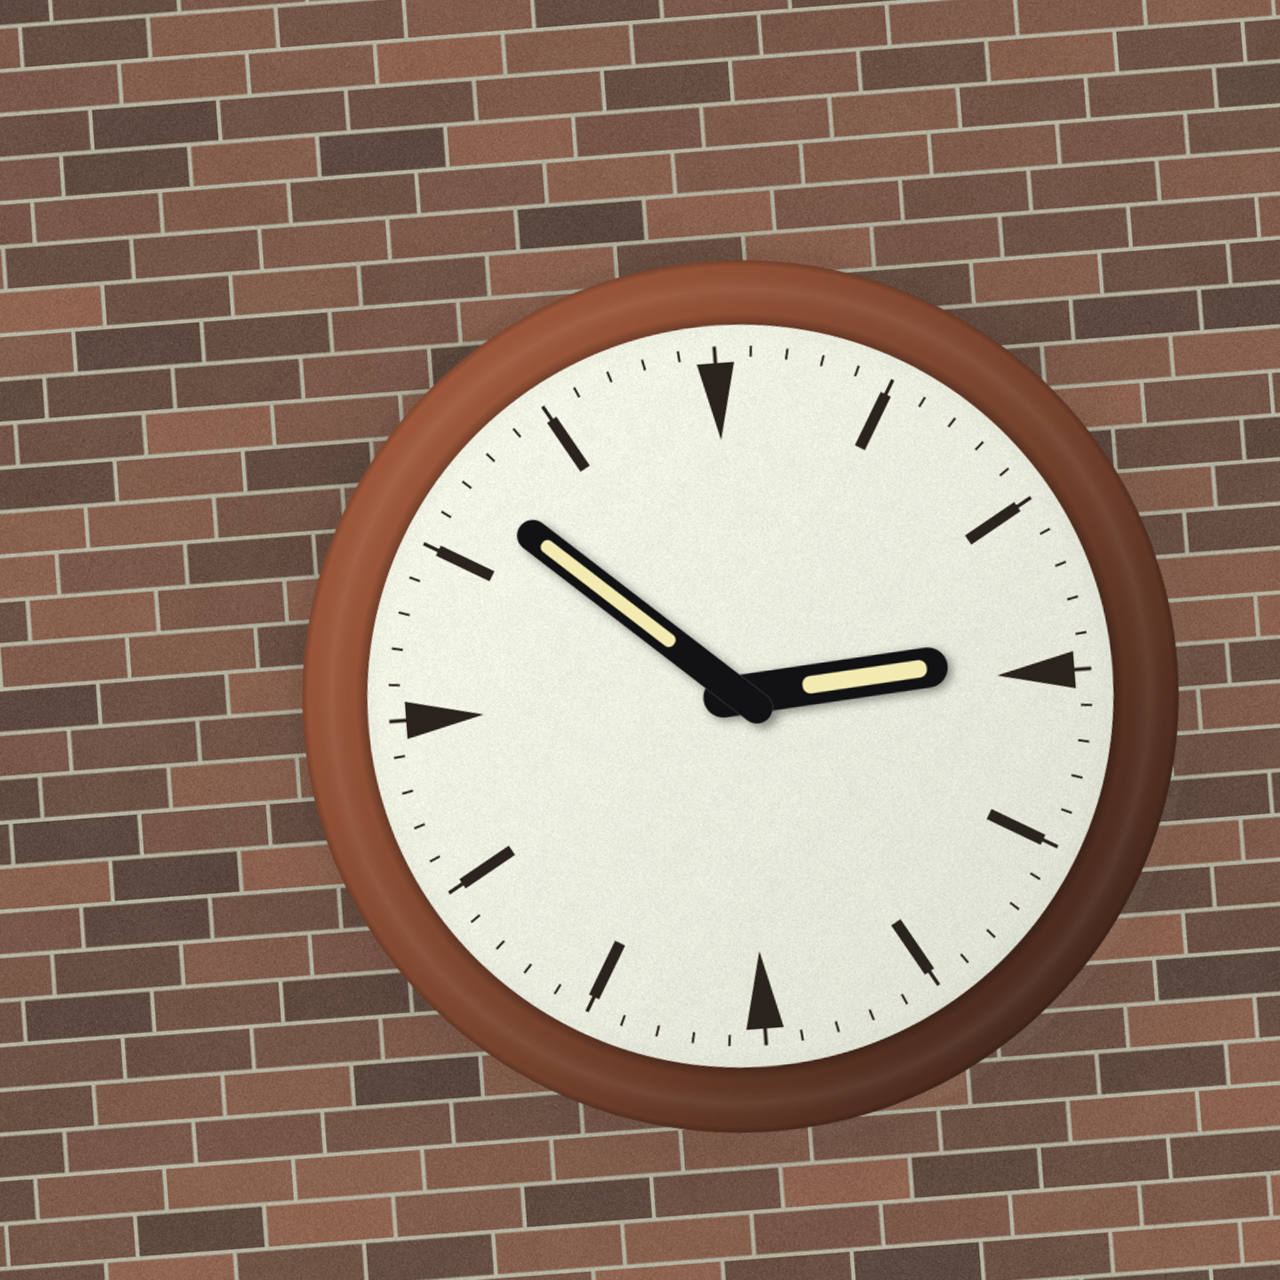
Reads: 2.52
